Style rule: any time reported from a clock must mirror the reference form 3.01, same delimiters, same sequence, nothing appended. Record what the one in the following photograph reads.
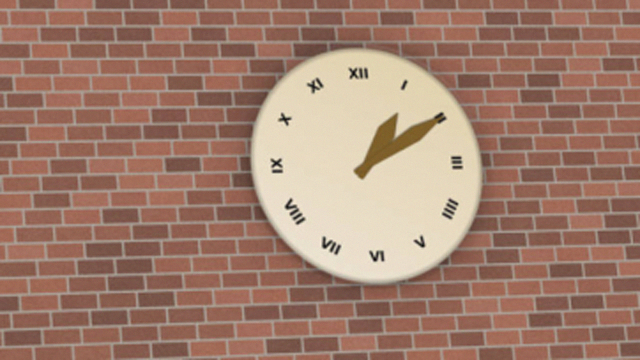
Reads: 1.10
